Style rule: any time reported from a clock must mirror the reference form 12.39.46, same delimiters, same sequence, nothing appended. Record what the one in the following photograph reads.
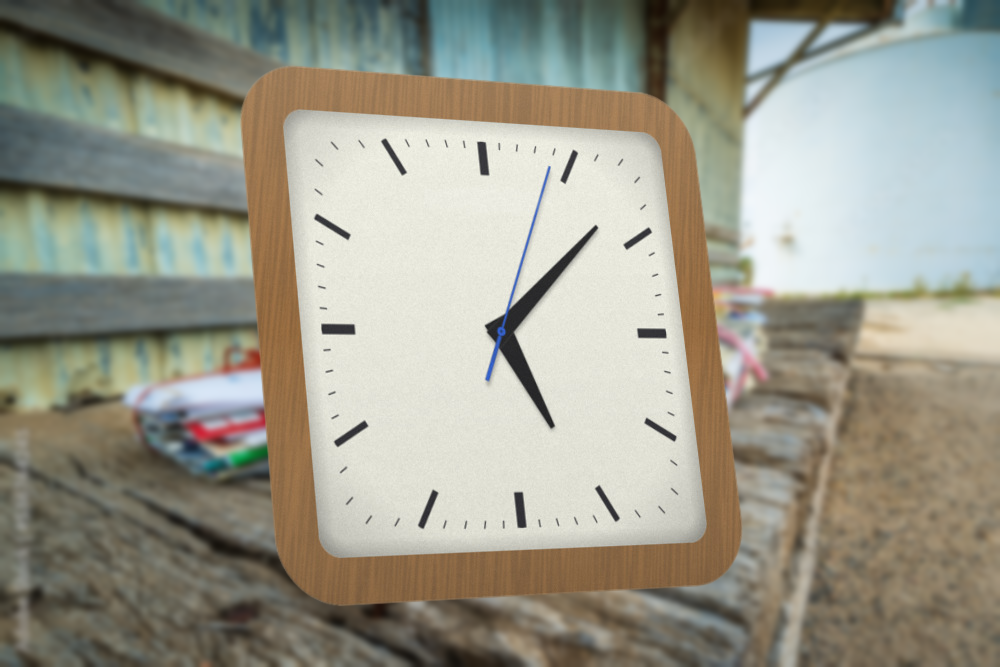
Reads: 5.08.04
